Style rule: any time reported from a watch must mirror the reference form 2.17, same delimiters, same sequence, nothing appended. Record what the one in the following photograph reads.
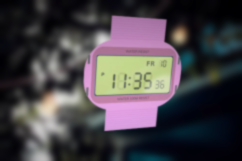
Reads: 11.35
